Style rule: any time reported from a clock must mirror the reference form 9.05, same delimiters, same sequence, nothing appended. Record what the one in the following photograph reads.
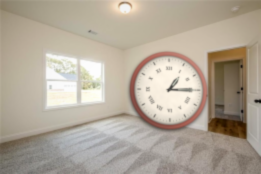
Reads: 1.15
